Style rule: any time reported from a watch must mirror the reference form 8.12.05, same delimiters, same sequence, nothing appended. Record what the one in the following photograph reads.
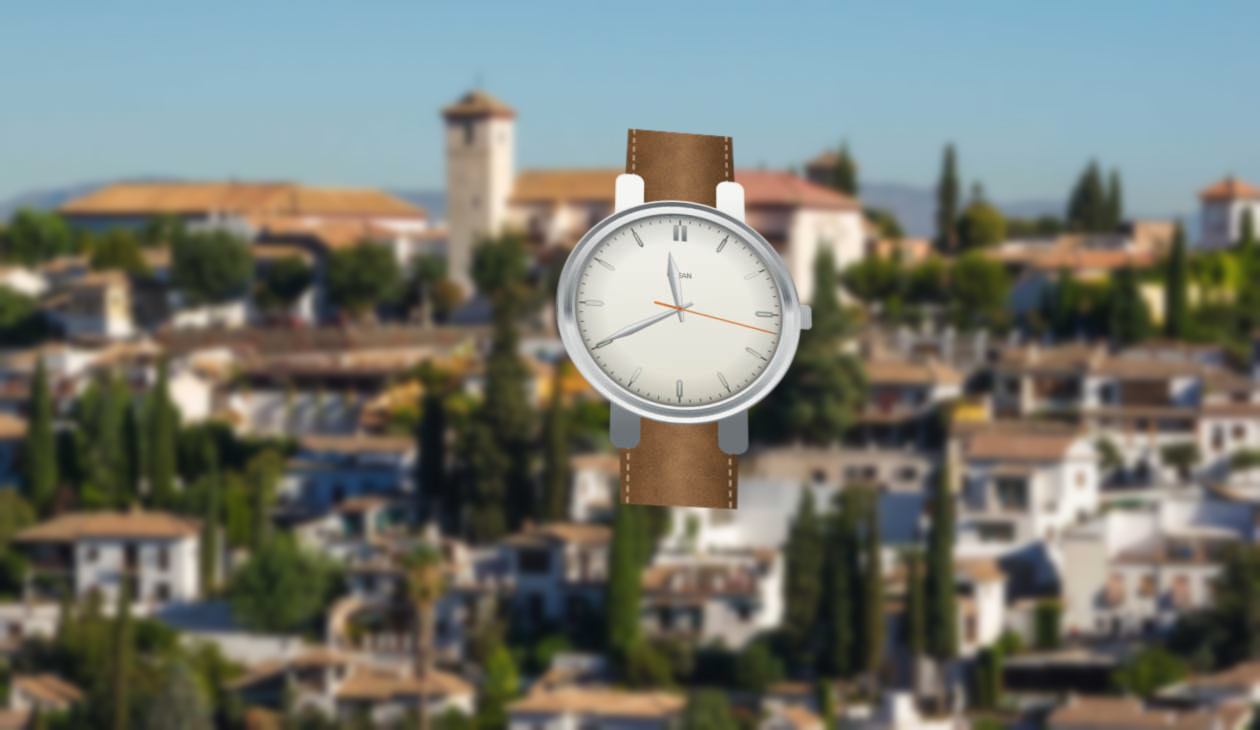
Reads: 11.40.17
